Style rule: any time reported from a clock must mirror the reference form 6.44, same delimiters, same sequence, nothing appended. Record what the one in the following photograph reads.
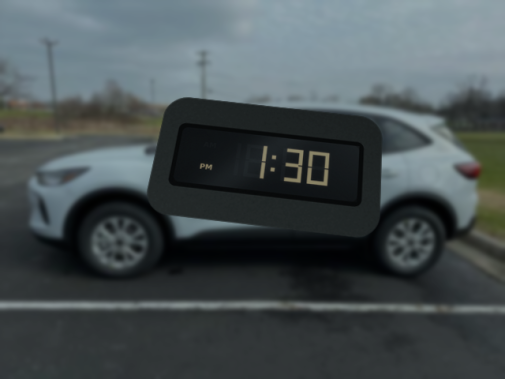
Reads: 1.30
